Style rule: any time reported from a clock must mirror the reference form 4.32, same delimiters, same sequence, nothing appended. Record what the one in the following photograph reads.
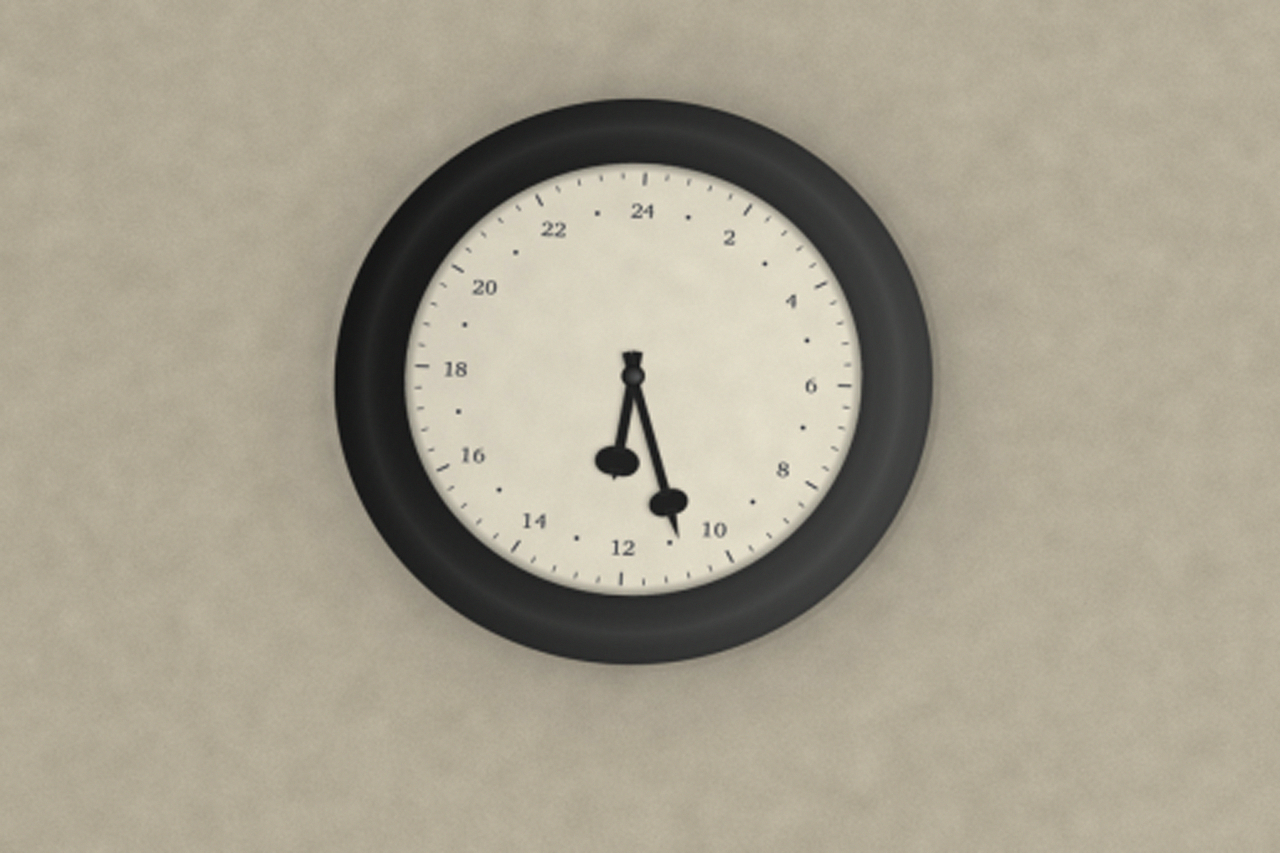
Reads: 12.27
